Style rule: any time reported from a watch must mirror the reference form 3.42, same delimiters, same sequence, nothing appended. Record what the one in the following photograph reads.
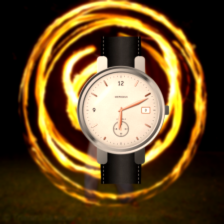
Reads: 6.11
